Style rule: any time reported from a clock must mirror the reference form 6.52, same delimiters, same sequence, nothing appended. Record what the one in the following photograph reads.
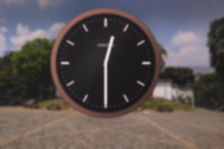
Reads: 12.30
